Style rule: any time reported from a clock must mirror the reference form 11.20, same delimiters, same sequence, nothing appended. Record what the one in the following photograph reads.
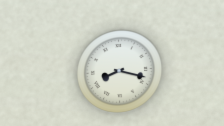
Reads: 8.18
